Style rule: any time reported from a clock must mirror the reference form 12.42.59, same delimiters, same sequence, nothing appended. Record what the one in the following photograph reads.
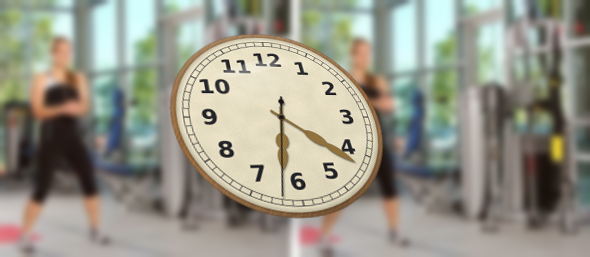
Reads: 6.21.32
